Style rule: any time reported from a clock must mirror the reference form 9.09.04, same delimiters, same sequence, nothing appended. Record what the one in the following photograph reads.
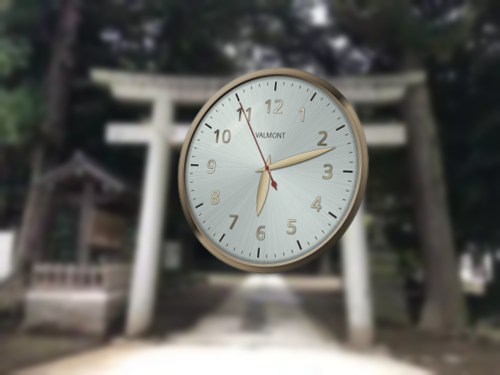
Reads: 6.11.55
